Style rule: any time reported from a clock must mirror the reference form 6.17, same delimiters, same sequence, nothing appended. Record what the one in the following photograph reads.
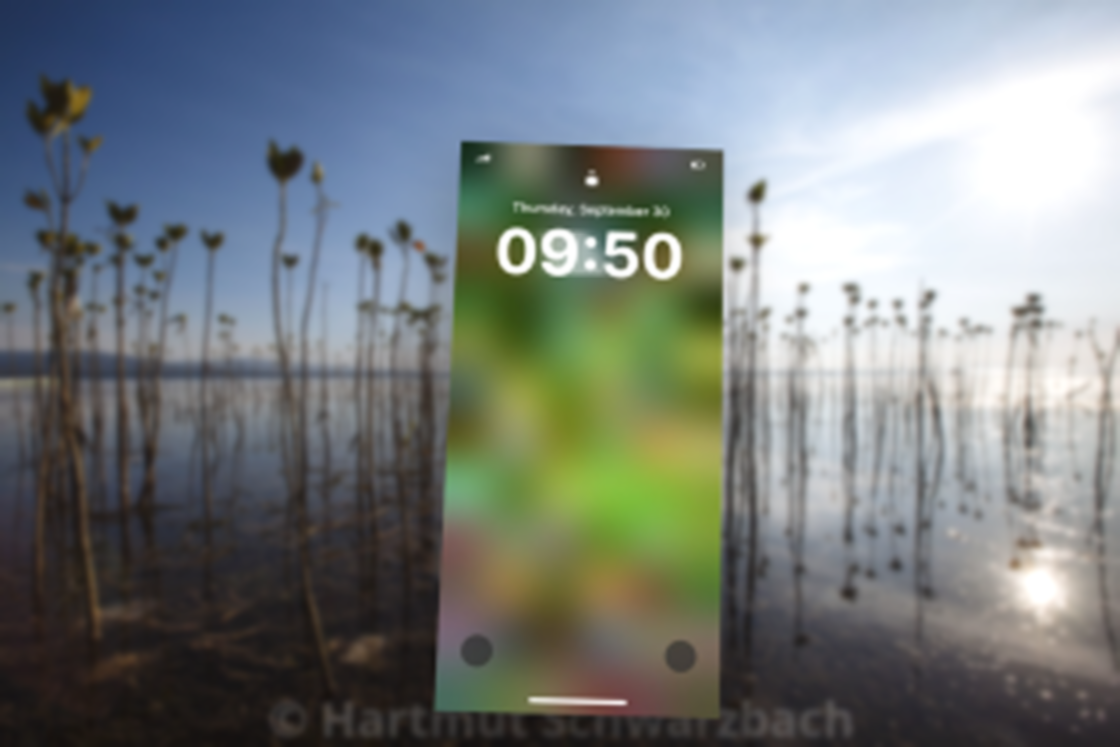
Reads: 9.50
